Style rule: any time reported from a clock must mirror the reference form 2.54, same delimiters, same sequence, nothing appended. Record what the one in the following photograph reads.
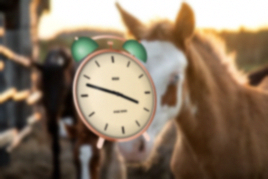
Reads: 3.48
